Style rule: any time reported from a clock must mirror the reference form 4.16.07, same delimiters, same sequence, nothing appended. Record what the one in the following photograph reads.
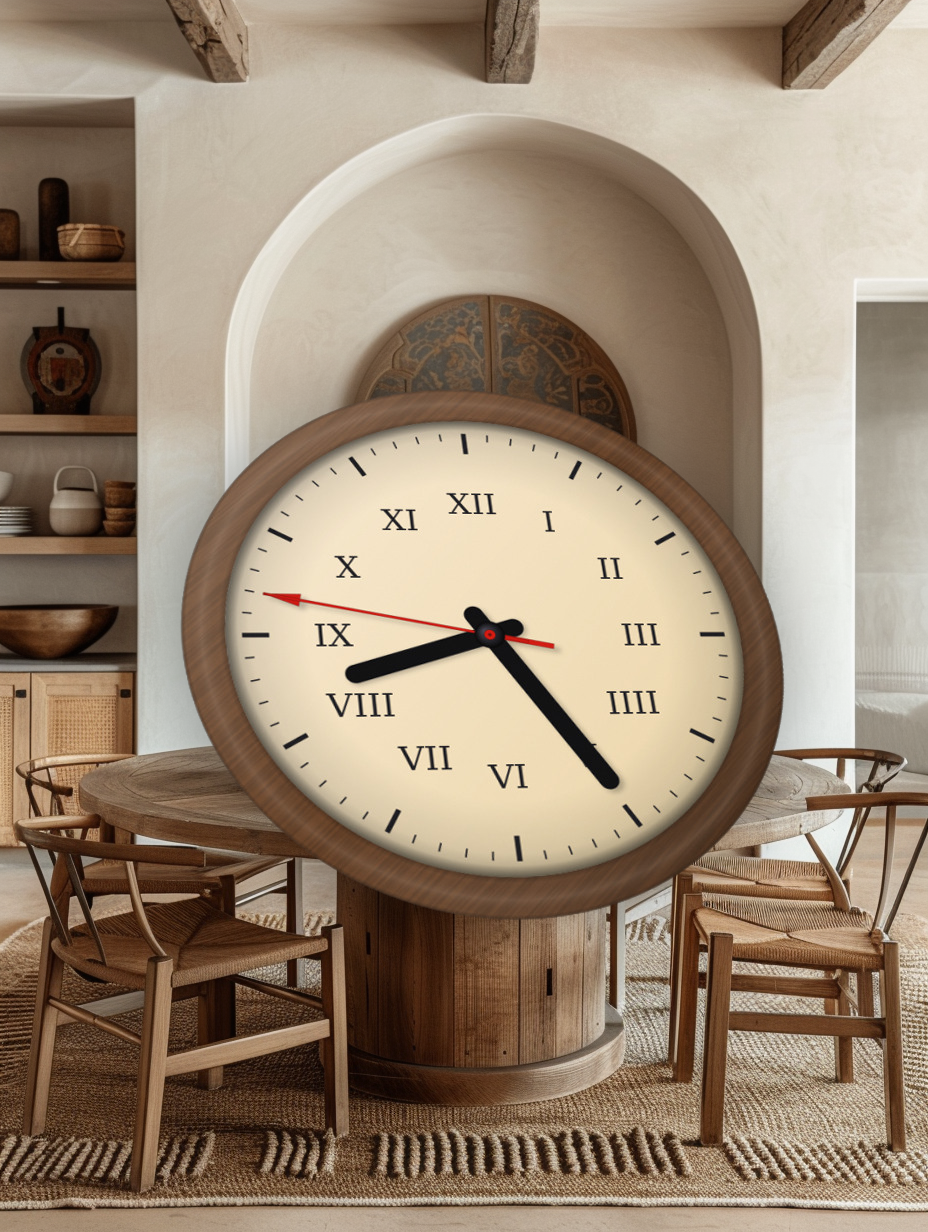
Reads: 8.24.47
